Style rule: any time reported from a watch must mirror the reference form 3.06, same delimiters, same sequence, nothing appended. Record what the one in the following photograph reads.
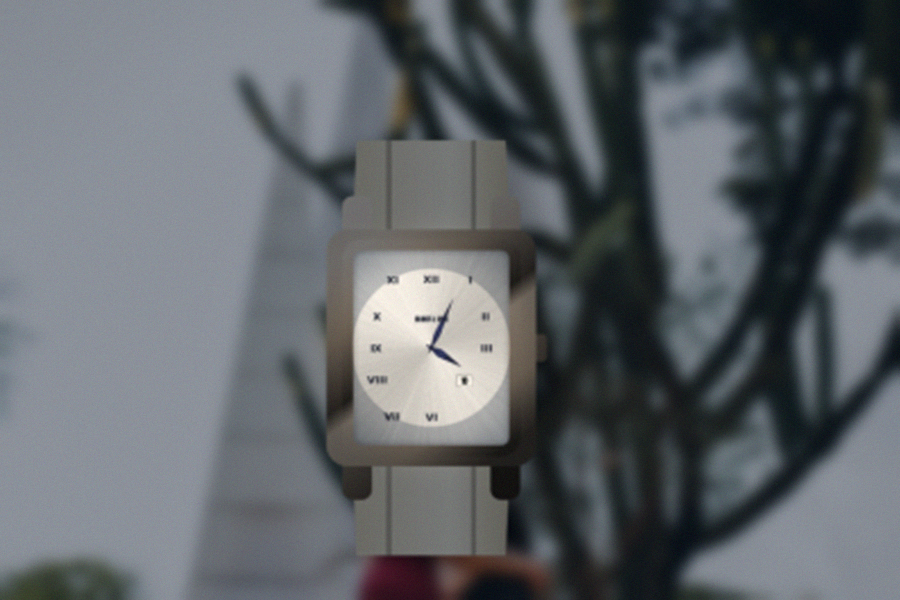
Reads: 4.04
